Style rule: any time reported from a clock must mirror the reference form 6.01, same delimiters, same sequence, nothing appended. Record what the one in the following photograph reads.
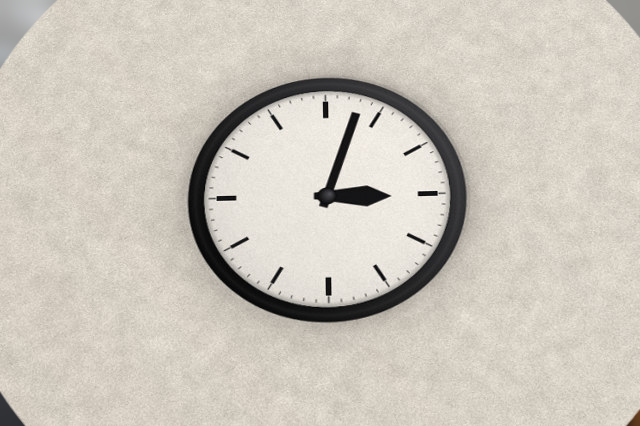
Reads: 3.03
